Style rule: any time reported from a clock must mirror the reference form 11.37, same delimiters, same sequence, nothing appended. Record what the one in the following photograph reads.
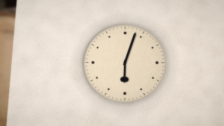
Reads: 6.03
